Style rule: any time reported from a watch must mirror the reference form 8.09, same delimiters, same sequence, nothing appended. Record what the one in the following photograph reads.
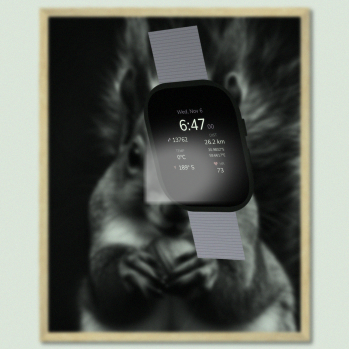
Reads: 6.47
